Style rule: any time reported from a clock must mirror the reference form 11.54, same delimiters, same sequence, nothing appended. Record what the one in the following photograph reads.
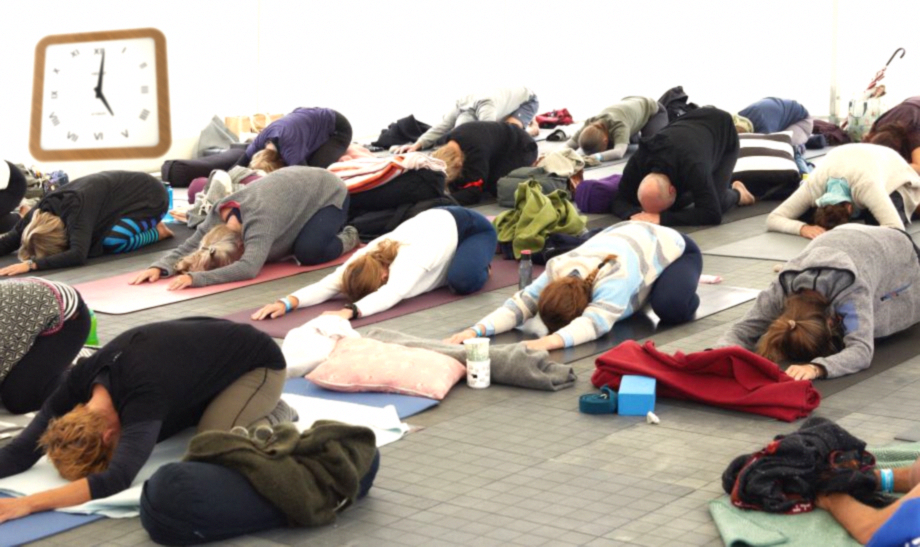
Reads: 5.01
